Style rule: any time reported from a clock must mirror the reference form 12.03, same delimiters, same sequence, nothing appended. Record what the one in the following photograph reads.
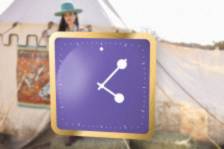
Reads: 4.07
